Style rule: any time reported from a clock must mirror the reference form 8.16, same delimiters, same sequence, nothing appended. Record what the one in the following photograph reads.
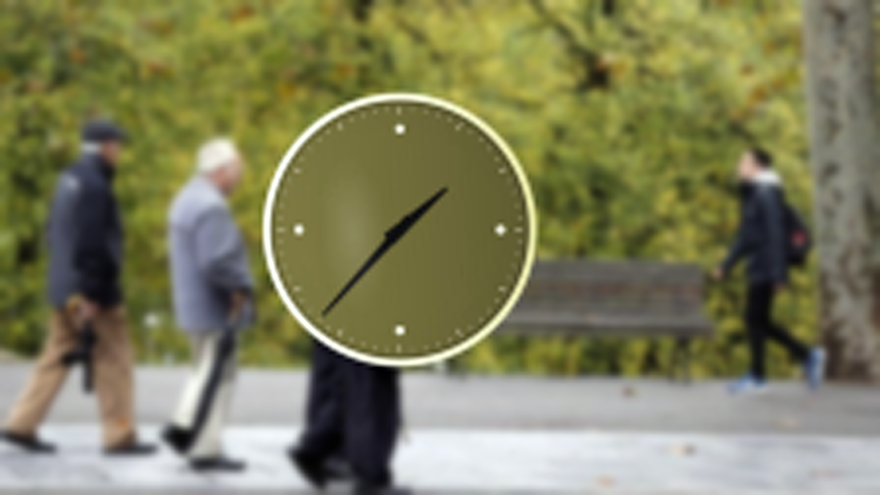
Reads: 1.37
